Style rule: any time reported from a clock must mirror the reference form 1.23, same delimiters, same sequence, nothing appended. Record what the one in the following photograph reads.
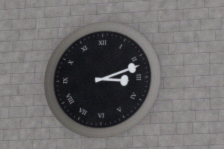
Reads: 3.12
